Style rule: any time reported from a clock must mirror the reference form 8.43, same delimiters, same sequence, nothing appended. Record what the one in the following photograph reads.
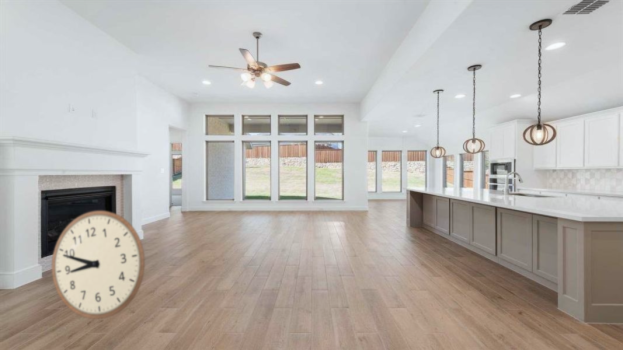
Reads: 8.49
